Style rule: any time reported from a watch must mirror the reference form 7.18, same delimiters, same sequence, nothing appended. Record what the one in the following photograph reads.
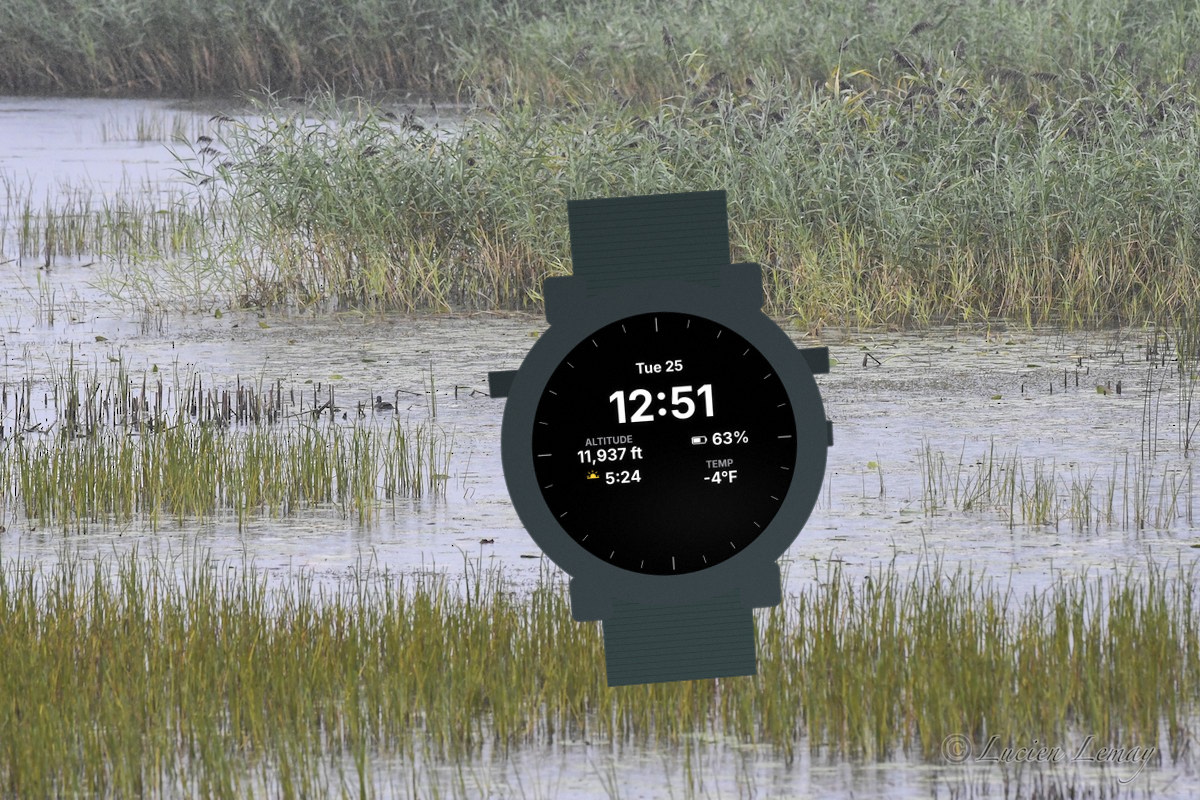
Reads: 12.51
